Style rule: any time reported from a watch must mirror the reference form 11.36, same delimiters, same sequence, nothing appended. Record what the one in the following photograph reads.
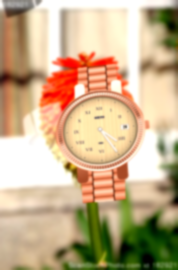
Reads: 4.25
